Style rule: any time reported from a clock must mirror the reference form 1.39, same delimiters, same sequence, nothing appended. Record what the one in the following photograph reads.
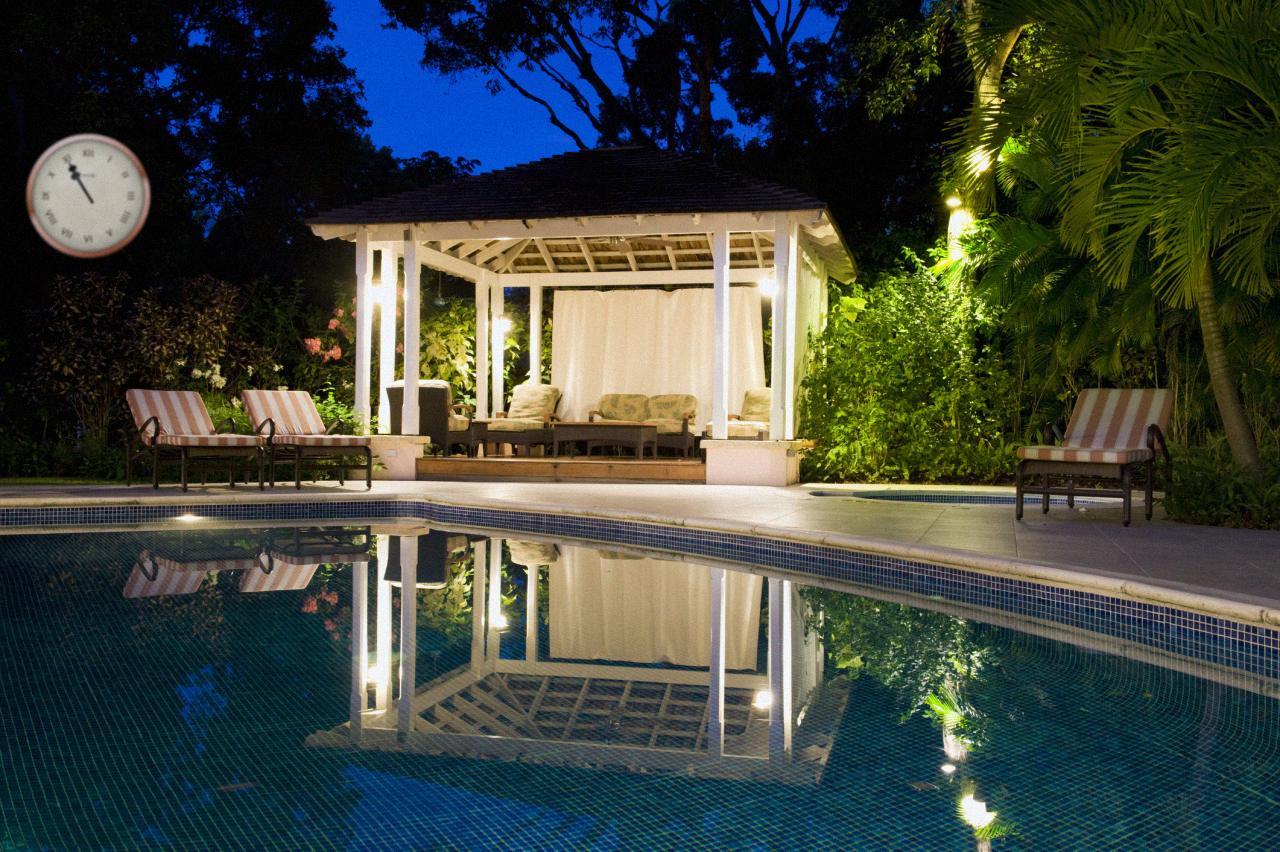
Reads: 10.55
